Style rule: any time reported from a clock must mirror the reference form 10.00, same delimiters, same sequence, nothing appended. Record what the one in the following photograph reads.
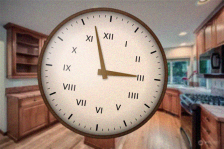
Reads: 2.57
